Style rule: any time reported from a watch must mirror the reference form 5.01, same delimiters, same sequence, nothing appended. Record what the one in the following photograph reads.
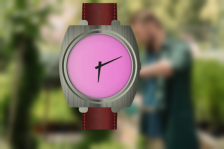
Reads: 6.11
